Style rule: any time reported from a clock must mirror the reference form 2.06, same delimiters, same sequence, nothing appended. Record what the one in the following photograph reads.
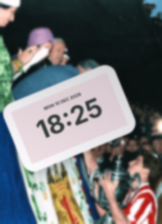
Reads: 18.25
